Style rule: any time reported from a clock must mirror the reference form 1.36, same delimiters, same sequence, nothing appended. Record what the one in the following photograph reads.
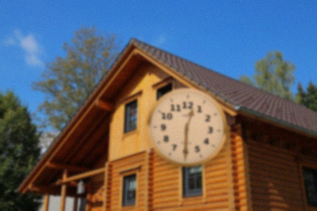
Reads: 12.30
